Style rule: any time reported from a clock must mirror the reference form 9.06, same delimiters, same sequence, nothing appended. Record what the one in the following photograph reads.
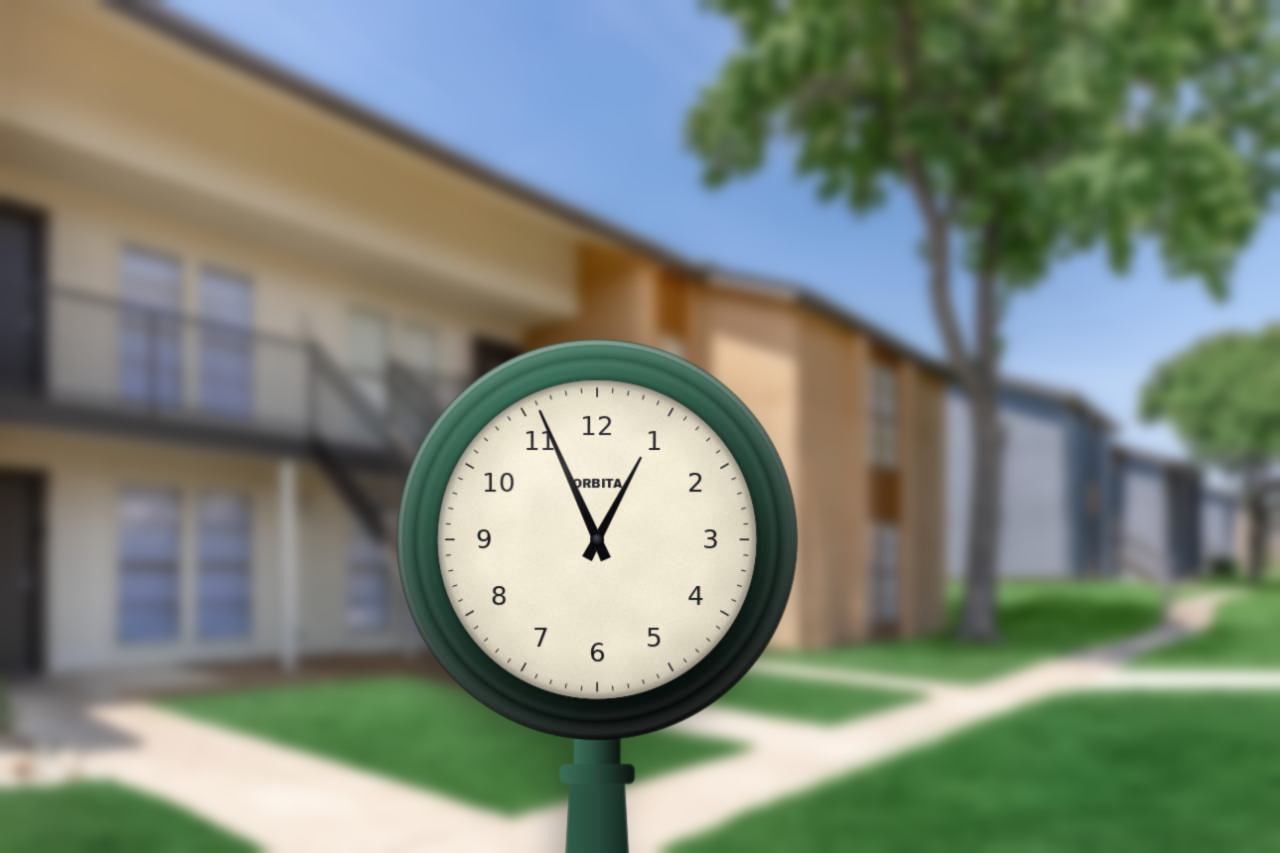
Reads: 12.56
